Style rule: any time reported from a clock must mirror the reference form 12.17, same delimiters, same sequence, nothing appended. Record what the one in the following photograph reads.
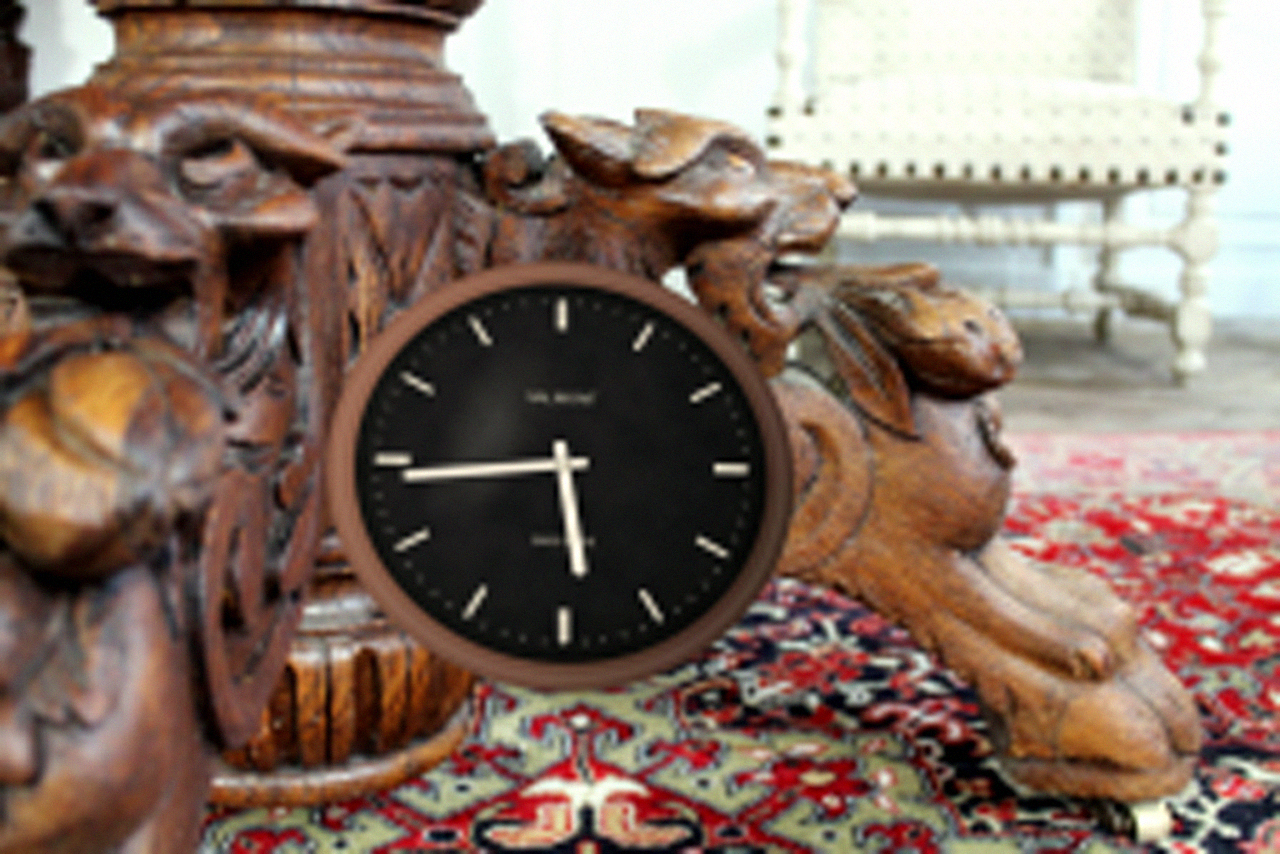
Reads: 5.44
